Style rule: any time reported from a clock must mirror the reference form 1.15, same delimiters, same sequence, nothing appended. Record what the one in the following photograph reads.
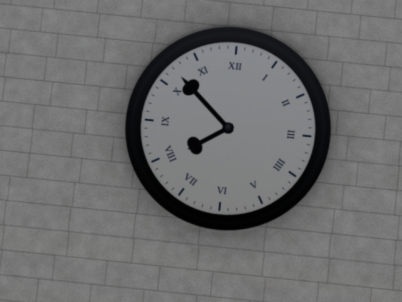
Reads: 7.52
